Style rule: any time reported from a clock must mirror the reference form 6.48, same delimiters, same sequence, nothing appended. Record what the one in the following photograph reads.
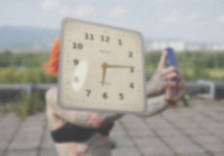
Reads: 6.14
